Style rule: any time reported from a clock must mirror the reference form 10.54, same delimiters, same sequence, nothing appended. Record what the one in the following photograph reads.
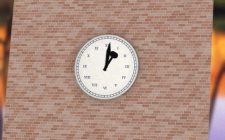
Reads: 1.01
